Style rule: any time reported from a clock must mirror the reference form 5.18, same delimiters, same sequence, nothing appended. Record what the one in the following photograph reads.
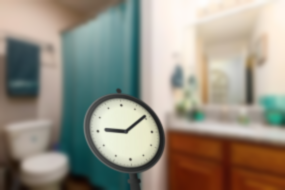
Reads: 9.09
